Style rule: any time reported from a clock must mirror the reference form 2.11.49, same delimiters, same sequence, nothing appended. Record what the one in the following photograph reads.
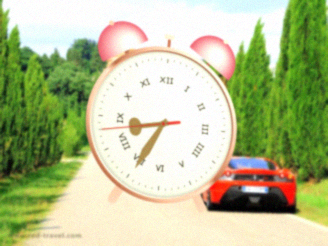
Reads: 8.34.43
